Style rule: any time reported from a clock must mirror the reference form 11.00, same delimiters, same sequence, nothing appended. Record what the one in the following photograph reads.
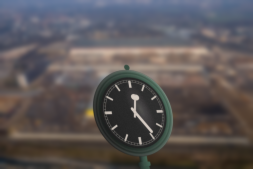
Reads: 12.24
